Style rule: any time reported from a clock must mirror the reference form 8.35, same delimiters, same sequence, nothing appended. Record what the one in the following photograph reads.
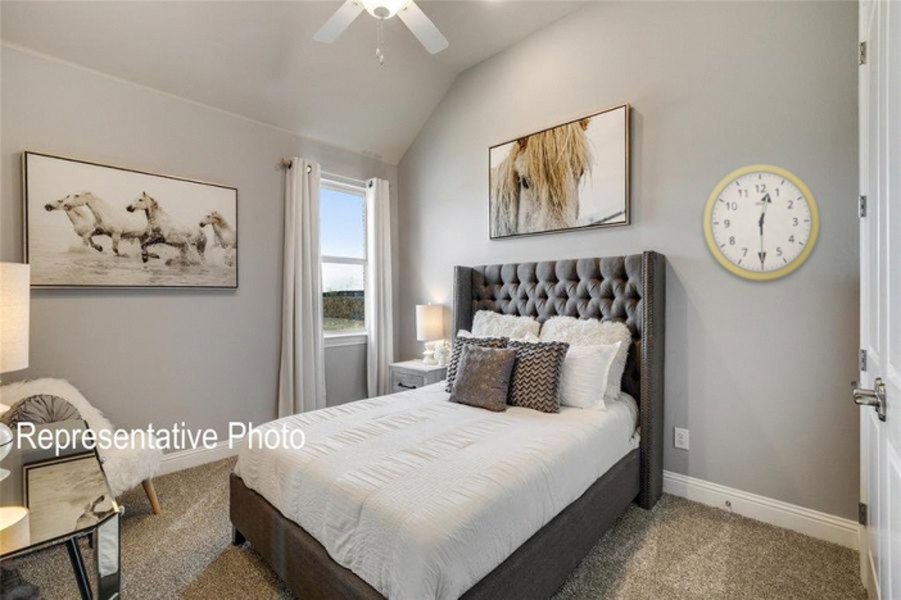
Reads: 12.30
